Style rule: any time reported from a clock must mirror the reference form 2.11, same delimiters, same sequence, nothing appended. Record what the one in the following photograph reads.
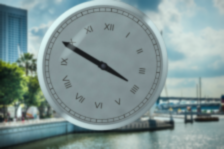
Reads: 3.49
